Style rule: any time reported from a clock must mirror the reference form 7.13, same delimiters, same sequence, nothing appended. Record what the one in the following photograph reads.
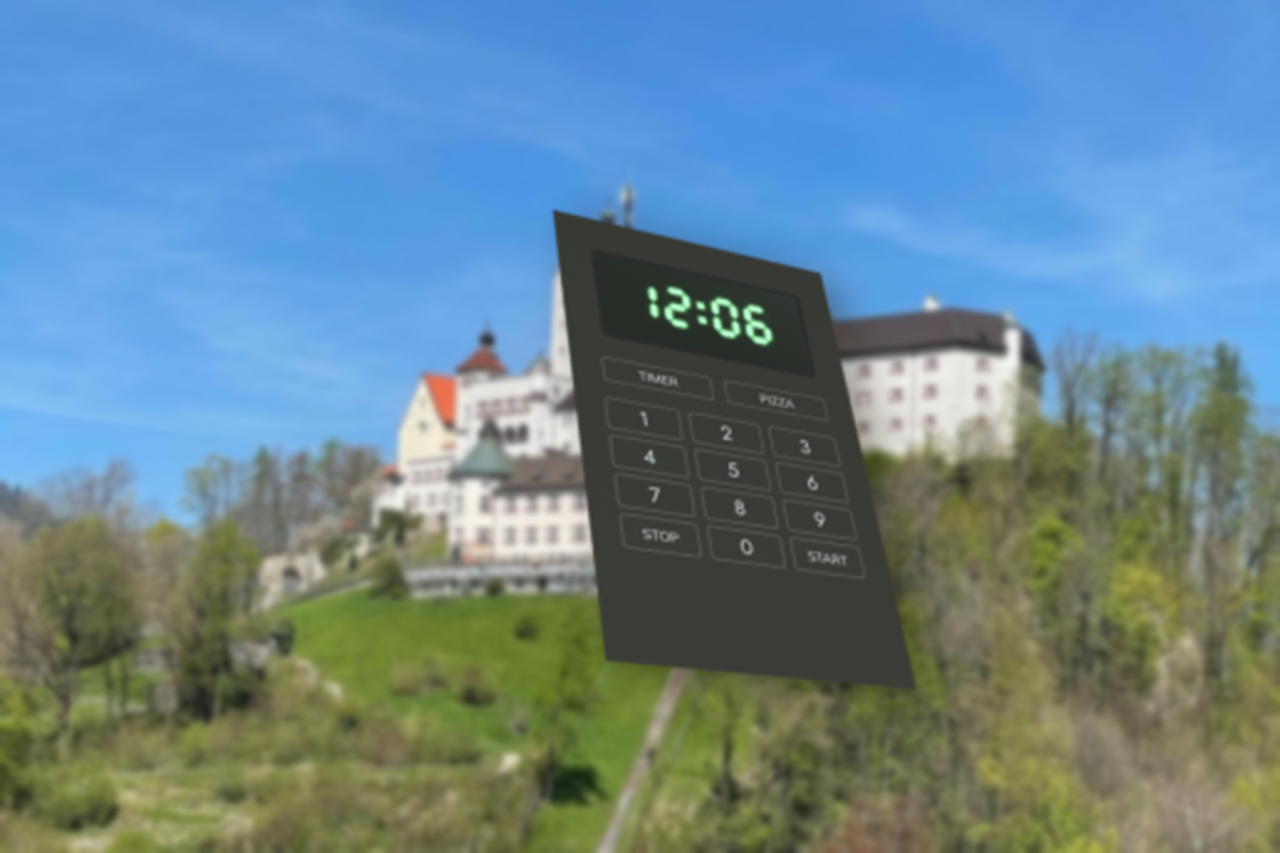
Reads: 12.06
